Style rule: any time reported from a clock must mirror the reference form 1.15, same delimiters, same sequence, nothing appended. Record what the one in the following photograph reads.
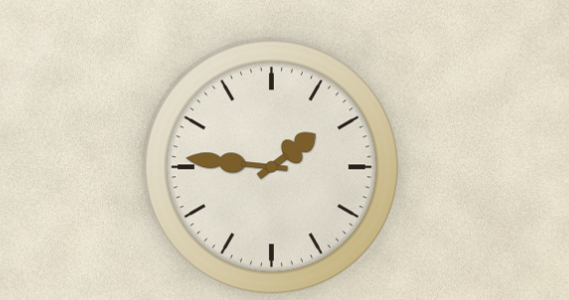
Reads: 1.46
